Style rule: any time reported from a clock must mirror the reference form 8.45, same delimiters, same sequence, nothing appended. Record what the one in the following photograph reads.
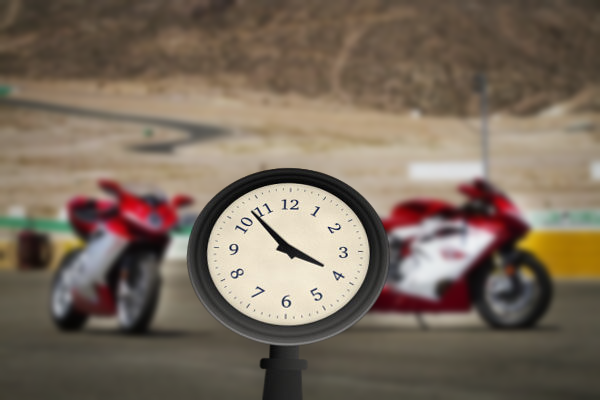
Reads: 3.53
